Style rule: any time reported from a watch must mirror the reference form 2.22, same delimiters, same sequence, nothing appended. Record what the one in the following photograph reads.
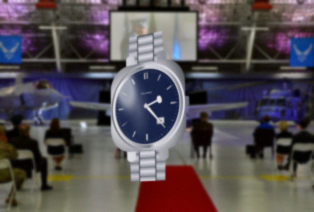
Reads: 2.23
